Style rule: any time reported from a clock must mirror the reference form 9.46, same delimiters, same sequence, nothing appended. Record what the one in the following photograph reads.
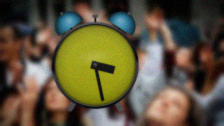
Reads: 3.28
